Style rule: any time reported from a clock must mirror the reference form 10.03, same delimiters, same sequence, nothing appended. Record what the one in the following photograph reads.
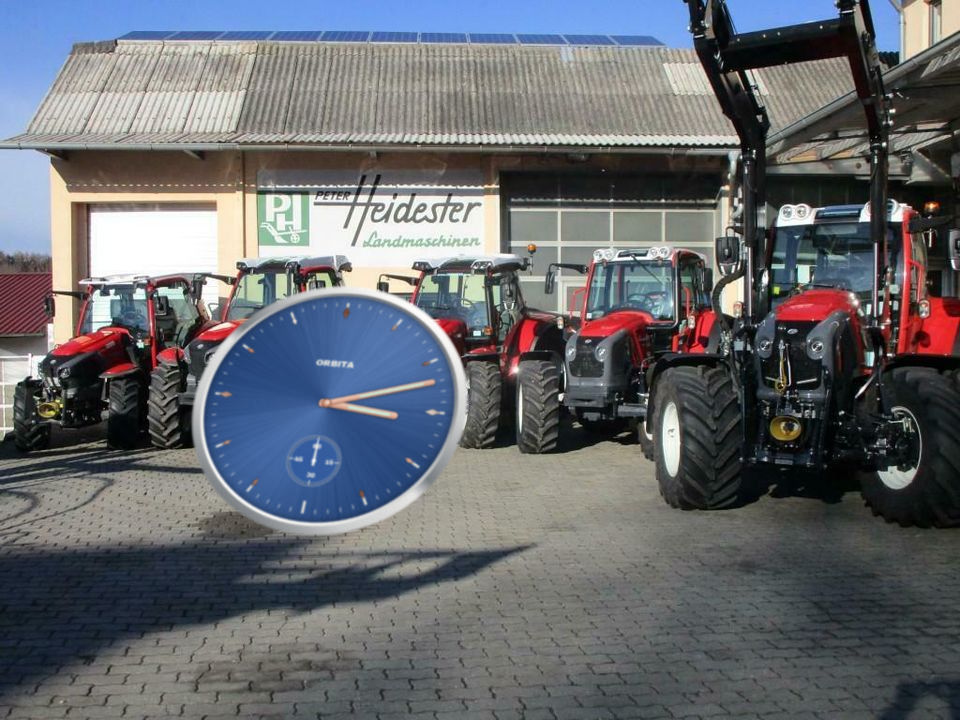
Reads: 3.12
